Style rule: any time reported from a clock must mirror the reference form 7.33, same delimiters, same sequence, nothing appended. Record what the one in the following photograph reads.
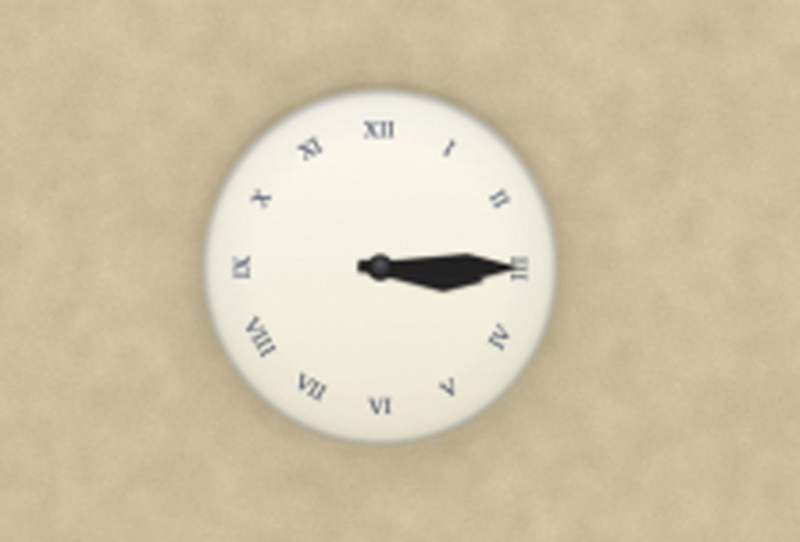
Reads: 3.15
